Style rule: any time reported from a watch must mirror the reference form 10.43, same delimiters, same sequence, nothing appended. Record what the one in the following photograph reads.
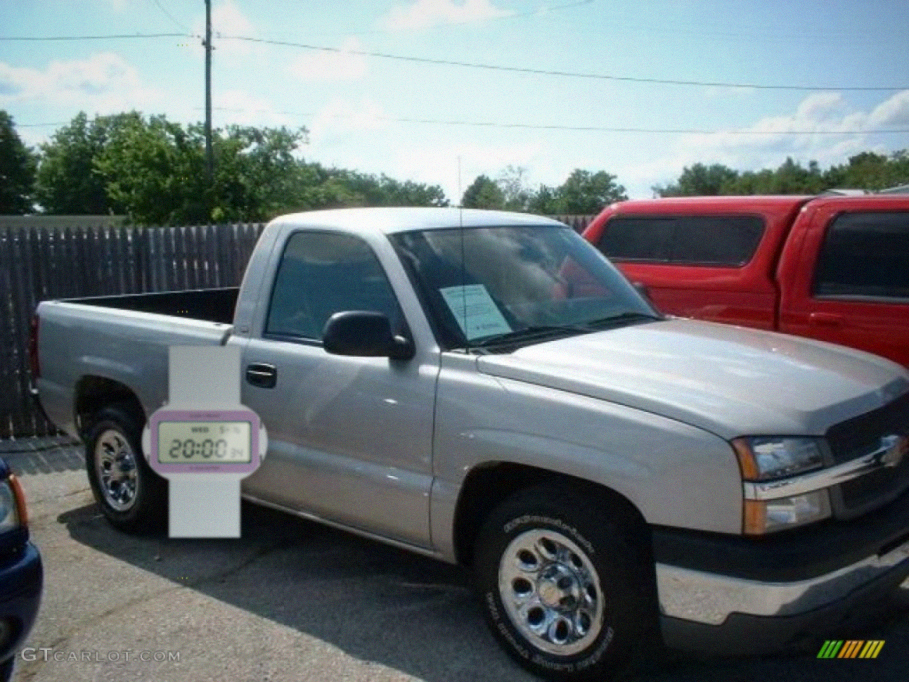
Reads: 20.00
